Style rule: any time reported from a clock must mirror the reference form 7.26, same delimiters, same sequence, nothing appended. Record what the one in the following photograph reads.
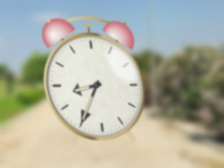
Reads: 8.35
